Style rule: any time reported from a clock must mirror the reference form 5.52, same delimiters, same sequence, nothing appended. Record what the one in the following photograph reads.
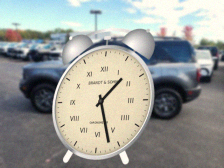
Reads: 1.27
